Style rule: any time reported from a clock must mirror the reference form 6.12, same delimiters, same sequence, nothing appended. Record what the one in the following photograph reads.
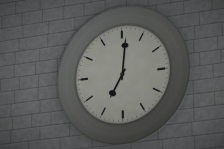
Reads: 7.01
